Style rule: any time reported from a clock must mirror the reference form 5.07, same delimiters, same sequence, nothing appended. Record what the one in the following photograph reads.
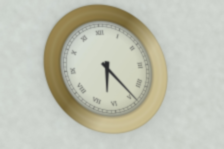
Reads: 6.24
